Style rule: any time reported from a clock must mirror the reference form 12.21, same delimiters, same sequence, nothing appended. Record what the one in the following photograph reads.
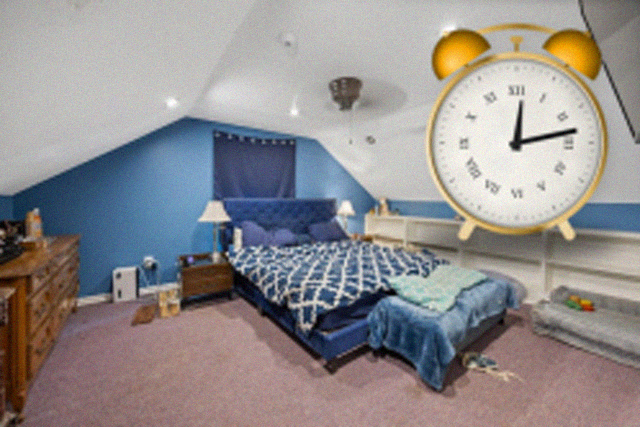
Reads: 12.13
